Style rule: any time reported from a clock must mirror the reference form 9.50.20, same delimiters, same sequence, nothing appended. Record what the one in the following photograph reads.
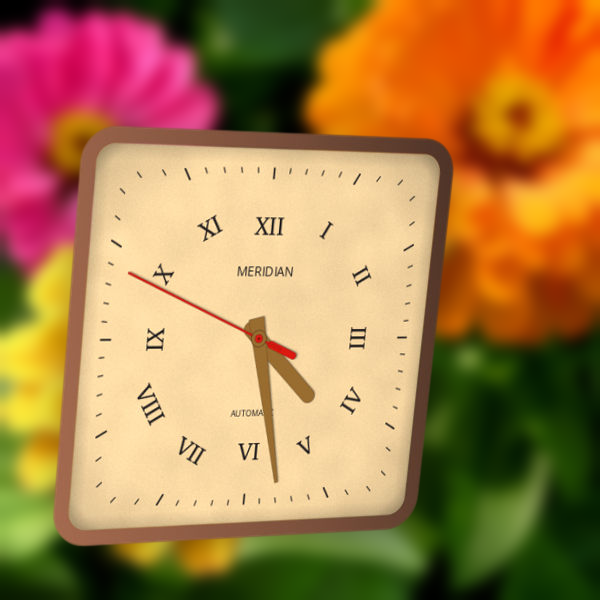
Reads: 4.27.49
